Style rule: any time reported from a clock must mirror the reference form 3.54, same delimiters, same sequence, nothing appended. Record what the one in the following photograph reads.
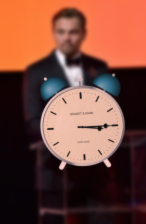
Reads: 3.15
